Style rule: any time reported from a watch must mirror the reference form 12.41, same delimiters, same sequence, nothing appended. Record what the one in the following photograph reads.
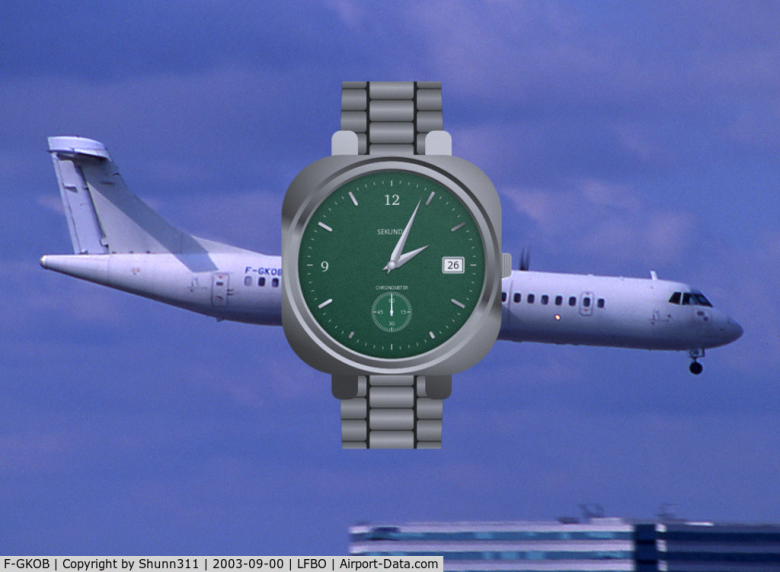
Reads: 2.04
